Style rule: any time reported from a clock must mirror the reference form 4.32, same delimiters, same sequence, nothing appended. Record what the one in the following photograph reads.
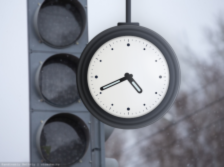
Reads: 4.41
